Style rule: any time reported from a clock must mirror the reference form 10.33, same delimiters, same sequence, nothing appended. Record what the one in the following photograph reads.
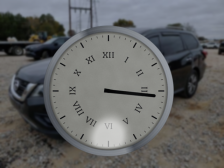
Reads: 3.16
